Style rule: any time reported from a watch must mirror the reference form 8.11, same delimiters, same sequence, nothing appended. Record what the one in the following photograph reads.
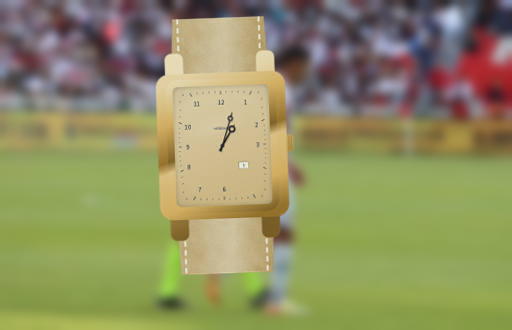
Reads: 1.03
